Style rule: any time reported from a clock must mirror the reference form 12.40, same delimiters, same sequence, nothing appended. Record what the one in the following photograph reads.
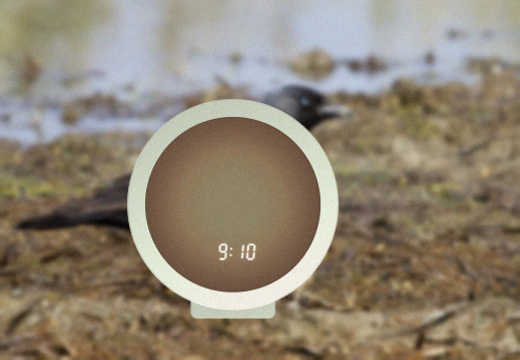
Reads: 9.10
